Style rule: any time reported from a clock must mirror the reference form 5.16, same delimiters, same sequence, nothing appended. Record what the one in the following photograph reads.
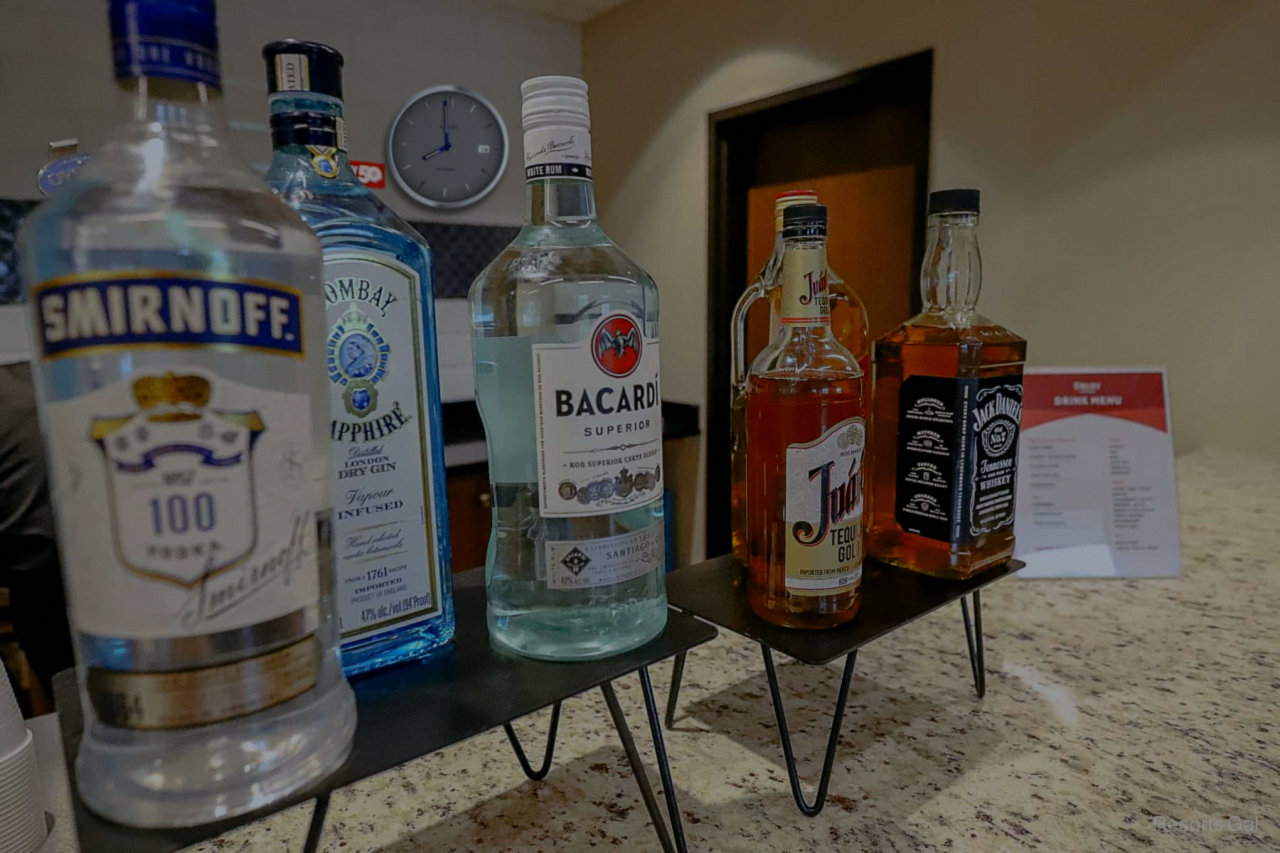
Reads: 7.59
